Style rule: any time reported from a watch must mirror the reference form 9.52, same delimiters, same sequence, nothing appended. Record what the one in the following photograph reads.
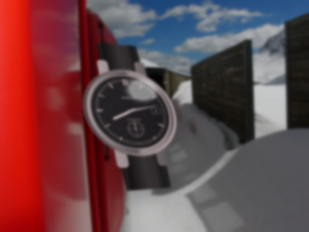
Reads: 8.13
